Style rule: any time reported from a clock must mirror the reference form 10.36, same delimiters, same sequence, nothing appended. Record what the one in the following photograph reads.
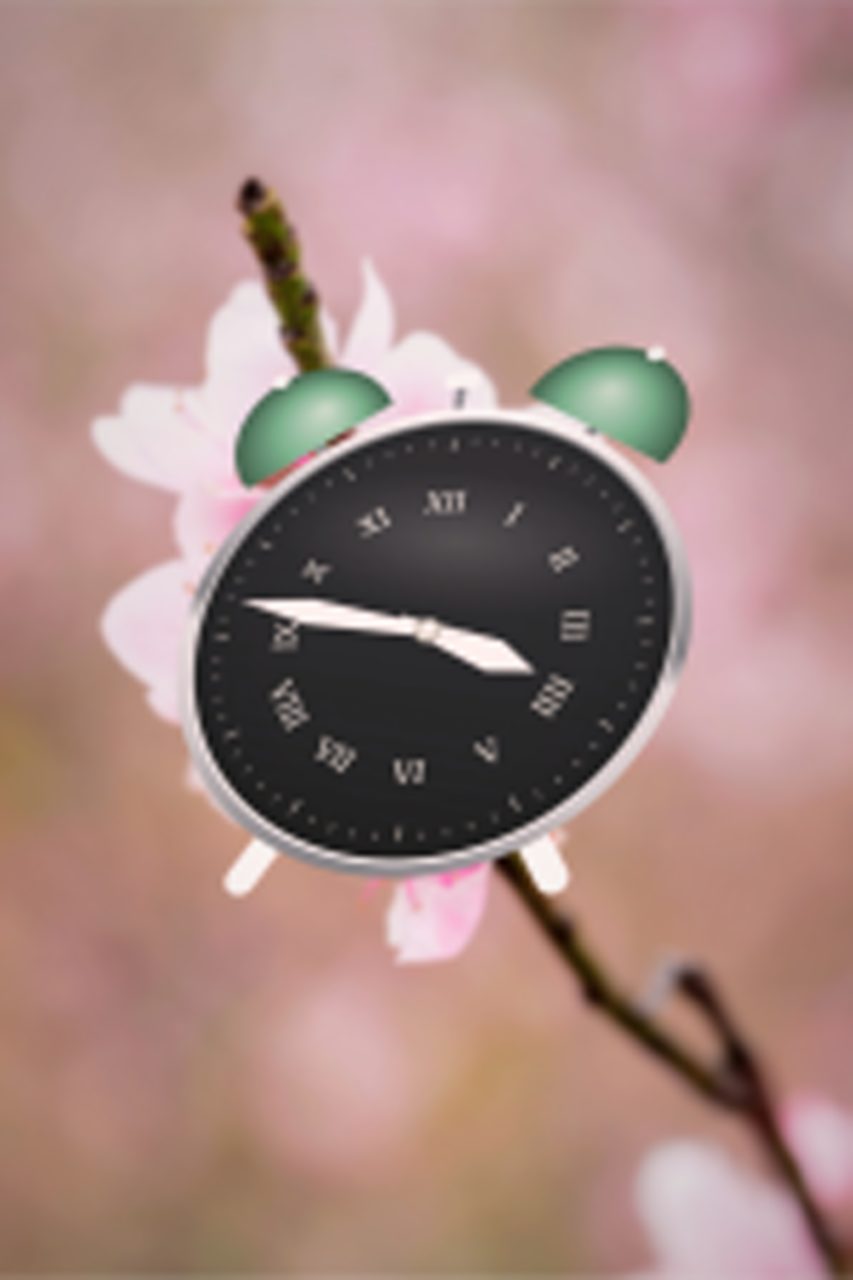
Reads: 3.47
